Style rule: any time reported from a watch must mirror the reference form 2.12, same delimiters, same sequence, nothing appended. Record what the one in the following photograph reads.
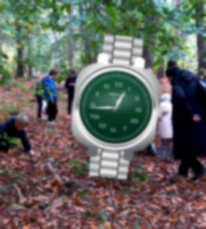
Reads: 12.44
